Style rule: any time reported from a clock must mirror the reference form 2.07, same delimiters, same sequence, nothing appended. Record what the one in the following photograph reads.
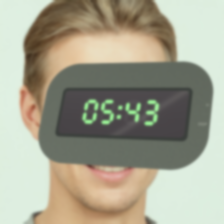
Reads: 5.43
